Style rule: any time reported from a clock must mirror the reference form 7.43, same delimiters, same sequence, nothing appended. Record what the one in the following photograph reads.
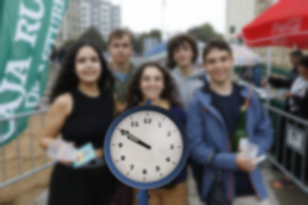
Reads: 9.50
